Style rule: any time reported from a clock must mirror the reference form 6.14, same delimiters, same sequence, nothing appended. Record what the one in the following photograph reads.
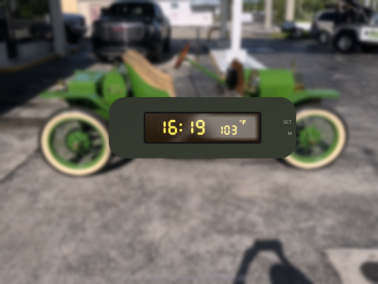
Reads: 16.19
